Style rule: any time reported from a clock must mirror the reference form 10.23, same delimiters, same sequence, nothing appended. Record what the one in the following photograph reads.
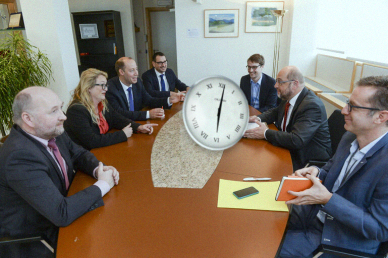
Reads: 6.01
